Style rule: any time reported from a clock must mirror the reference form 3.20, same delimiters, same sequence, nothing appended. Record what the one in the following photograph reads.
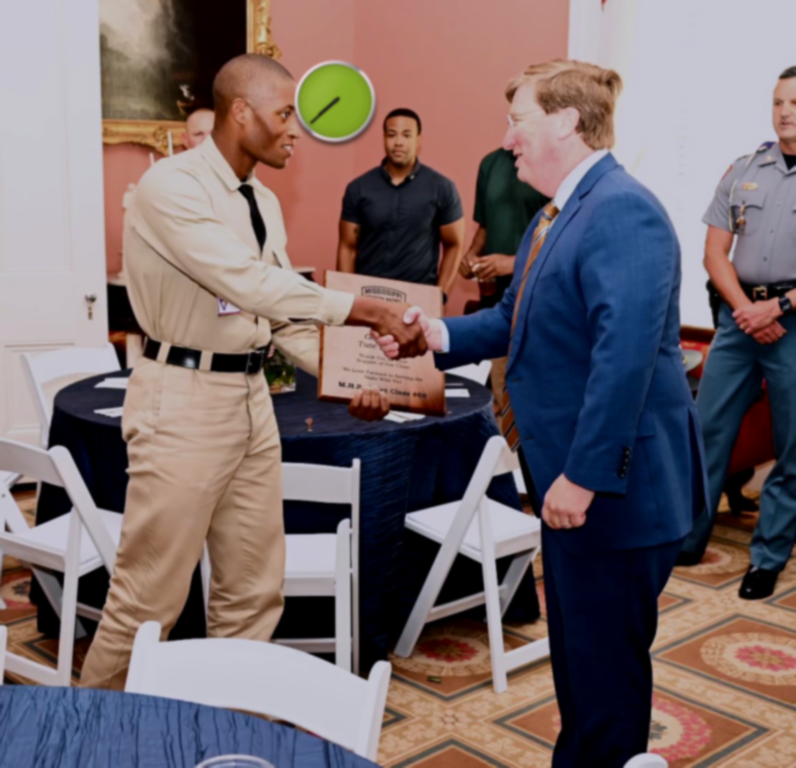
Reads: 7.38
